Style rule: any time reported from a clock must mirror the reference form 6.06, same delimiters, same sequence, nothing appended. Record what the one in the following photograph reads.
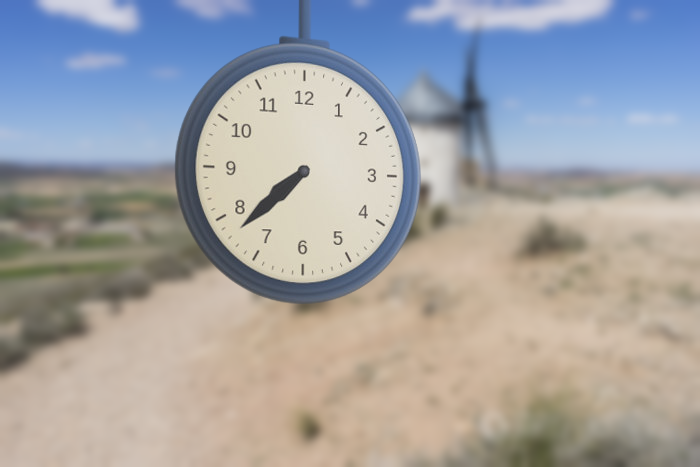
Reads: 7.38
